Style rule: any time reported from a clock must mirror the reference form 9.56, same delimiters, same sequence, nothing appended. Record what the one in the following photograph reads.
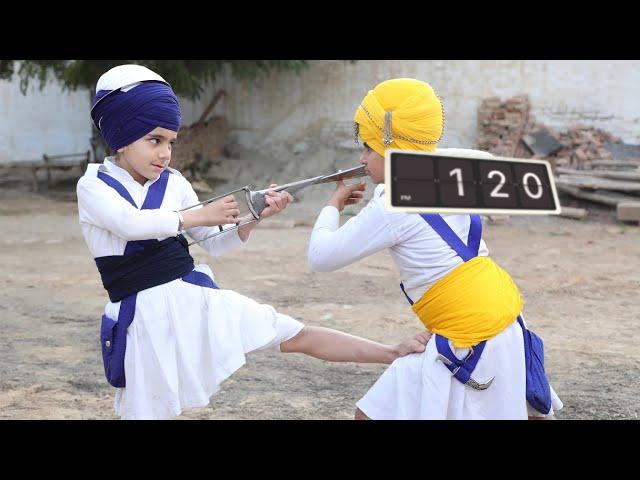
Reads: 1.20
